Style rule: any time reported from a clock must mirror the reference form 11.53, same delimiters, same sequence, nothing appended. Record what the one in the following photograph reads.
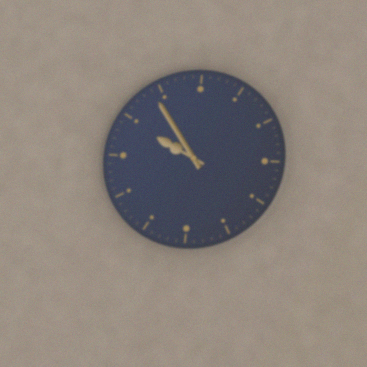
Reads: 9.54
